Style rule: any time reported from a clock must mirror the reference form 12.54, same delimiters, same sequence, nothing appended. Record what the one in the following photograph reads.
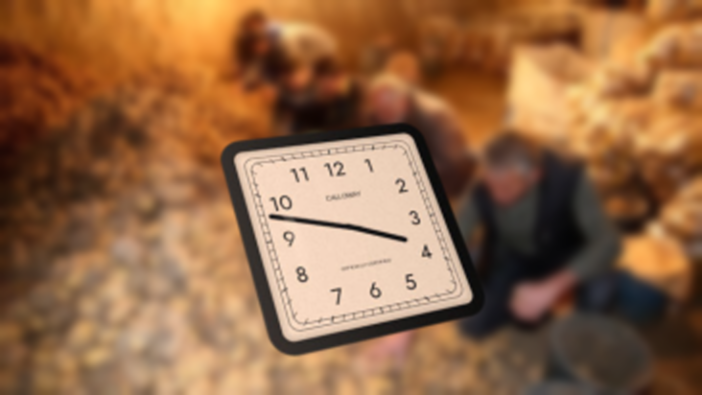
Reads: 3.48
